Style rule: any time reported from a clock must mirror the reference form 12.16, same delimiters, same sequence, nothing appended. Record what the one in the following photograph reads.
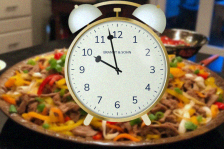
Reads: 9.58
